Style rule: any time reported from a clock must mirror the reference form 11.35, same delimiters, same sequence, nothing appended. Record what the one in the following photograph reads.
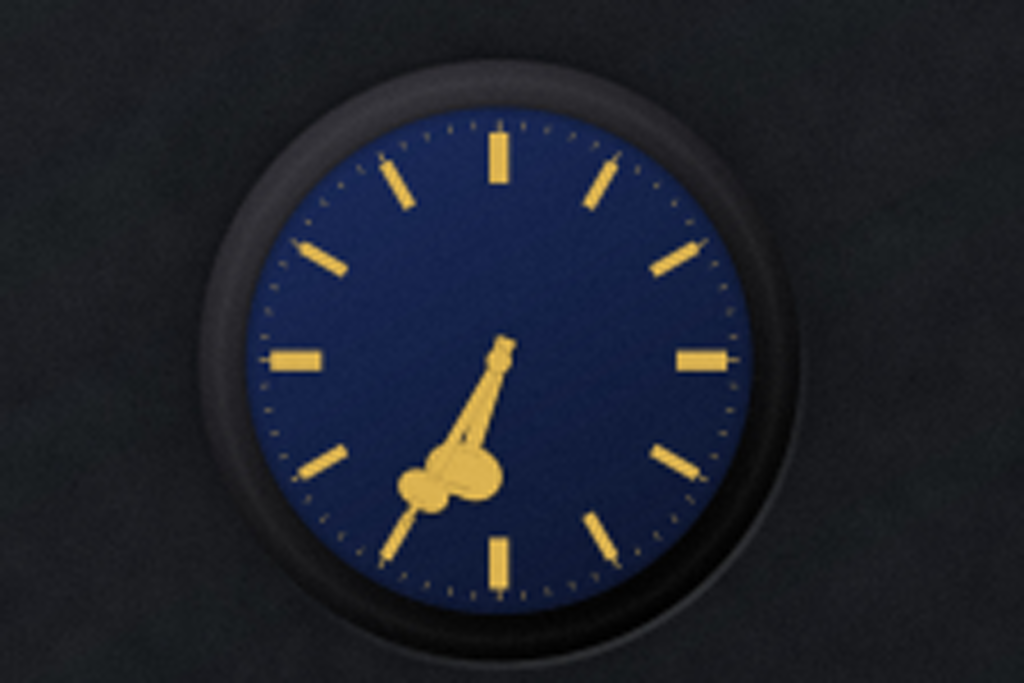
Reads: 6.35
